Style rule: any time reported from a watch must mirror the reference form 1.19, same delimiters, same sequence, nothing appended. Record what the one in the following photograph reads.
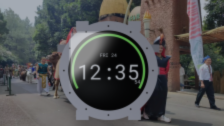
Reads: 12.35
